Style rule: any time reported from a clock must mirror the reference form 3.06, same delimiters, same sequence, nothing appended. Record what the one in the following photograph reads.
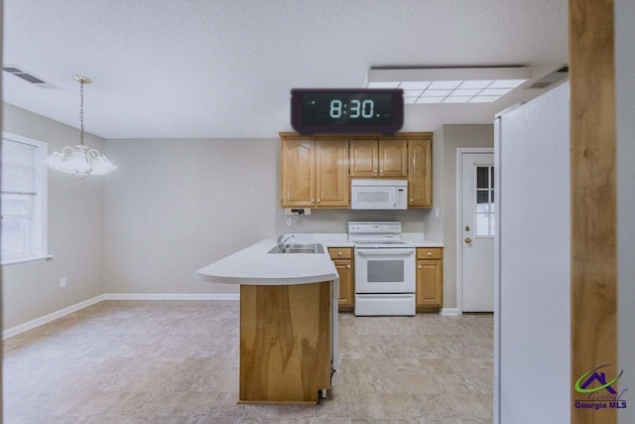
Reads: 8.30
